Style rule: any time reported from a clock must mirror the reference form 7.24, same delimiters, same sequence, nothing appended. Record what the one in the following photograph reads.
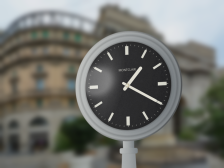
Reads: 1.20
